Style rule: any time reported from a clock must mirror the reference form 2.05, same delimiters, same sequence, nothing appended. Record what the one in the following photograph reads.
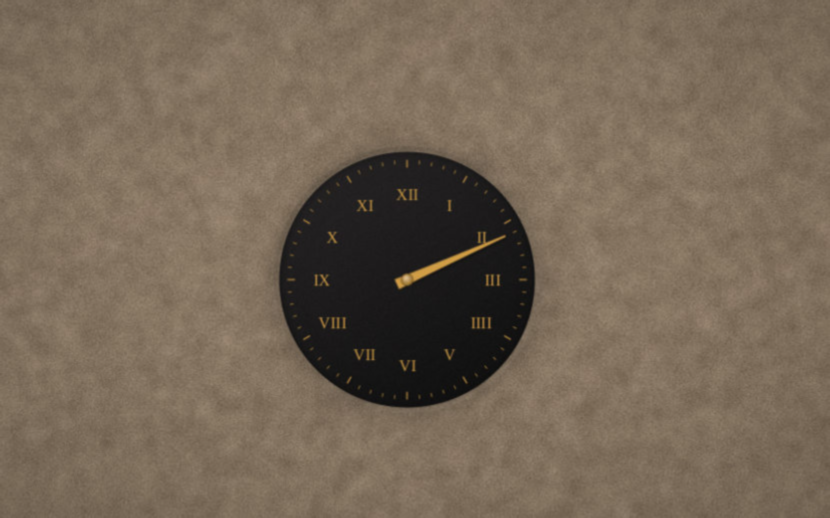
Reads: 2.11
